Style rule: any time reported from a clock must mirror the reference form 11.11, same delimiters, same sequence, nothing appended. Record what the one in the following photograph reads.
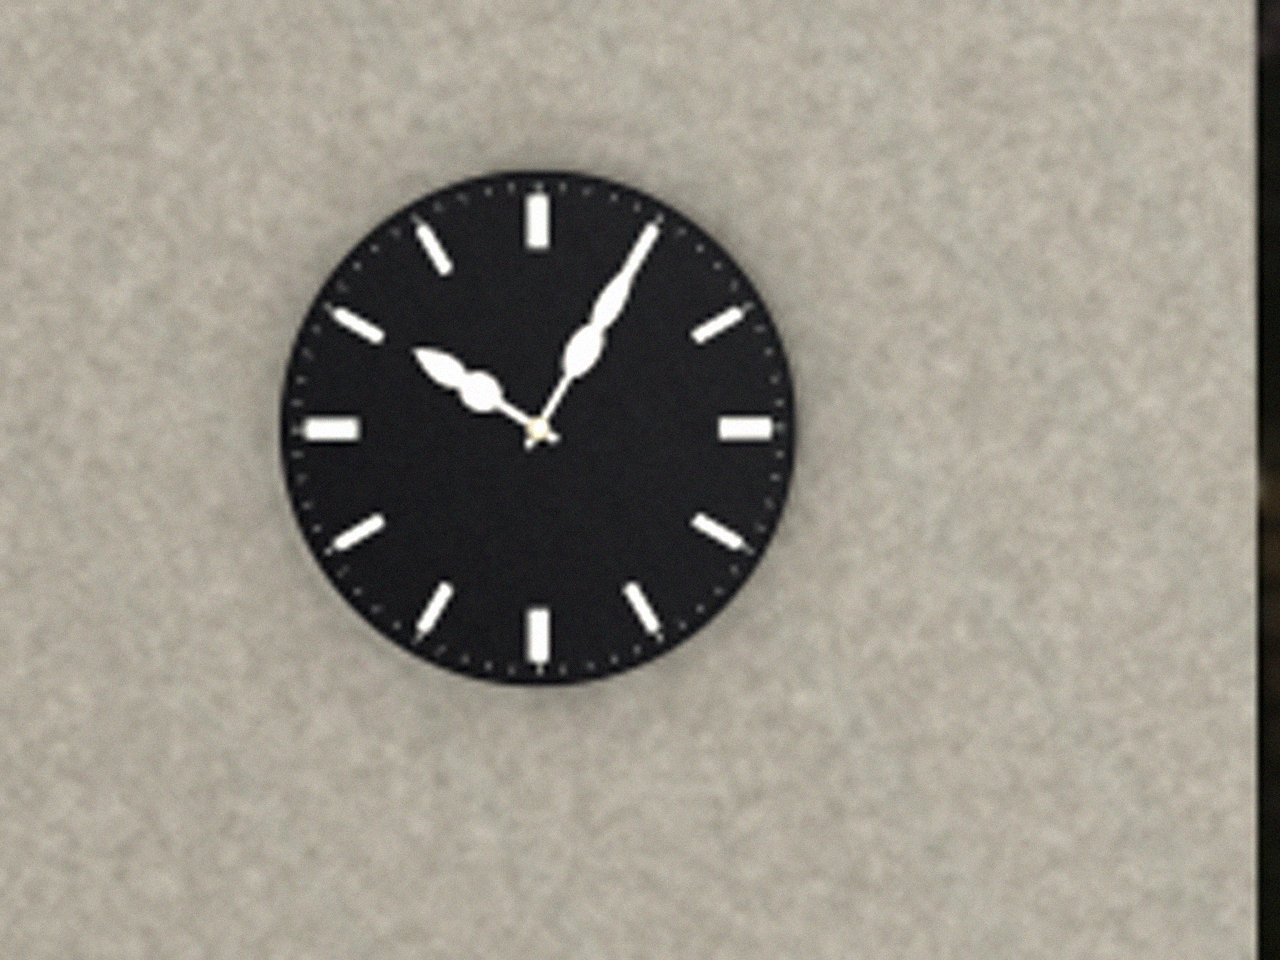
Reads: 10.05
